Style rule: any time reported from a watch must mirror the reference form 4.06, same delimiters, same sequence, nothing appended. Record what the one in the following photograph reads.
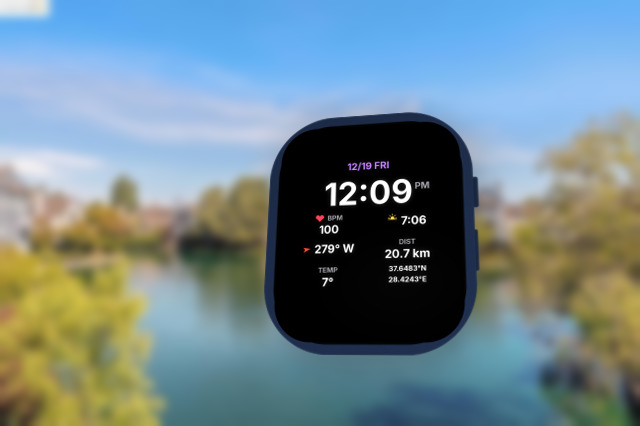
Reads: 12.09
